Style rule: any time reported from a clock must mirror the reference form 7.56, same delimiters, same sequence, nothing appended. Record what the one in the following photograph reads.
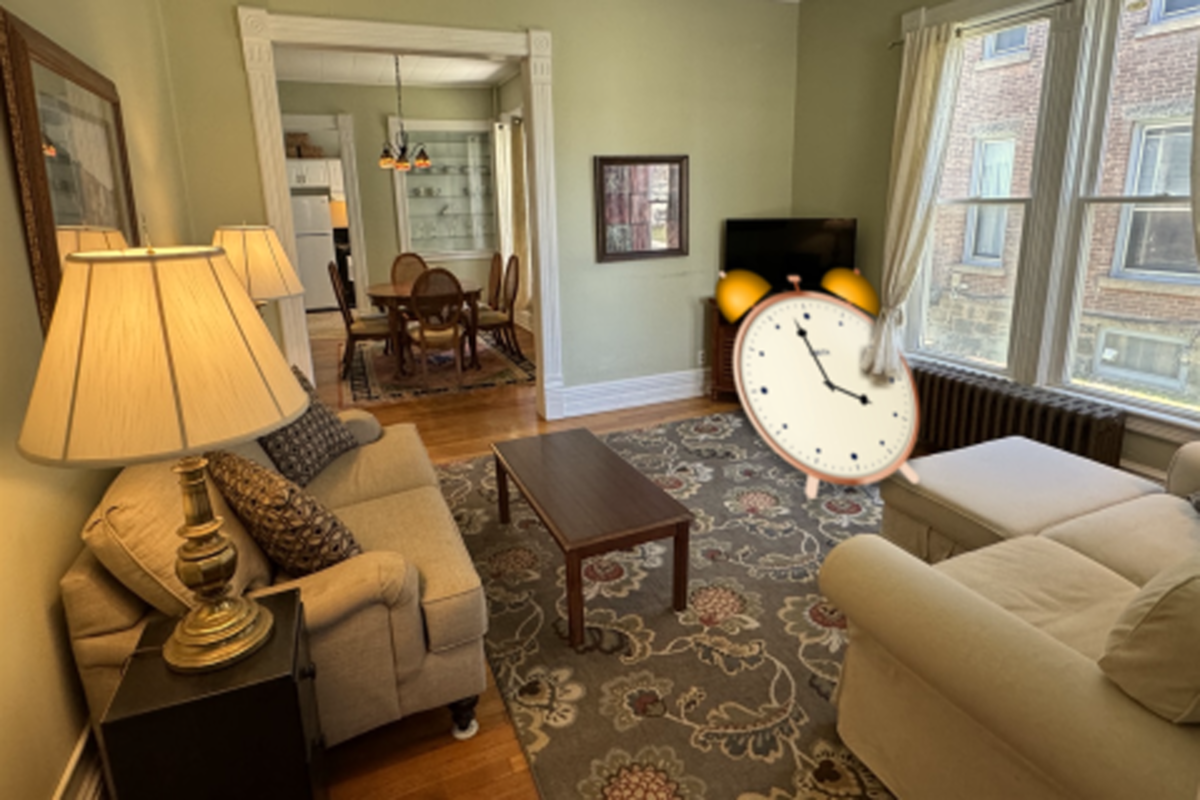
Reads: 3.58
